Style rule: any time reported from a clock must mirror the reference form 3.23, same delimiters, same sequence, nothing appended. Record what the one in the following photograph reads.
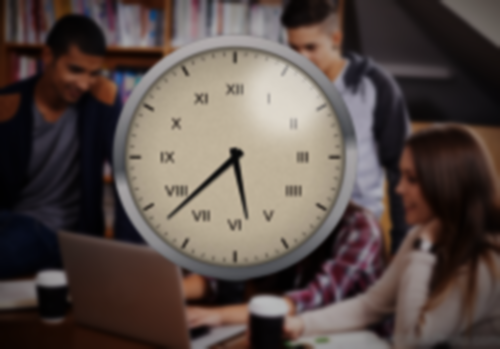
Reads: 5.38
